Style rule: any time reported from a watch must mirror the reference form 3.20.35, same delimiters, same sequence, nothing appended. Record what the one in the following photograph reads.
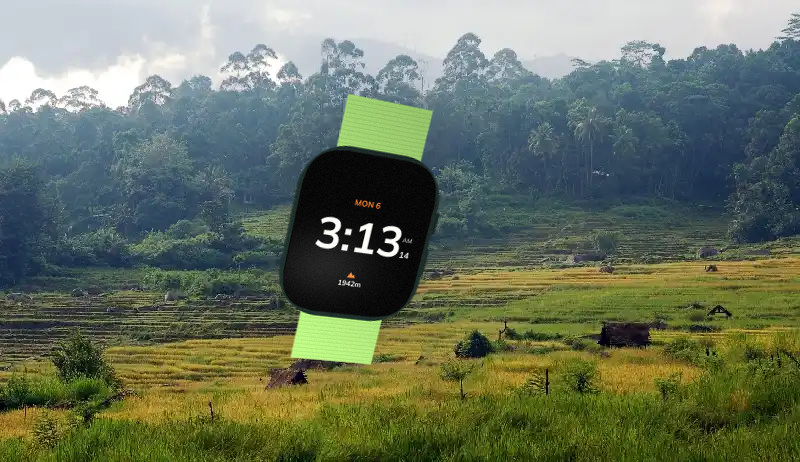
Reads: 3.13.14
